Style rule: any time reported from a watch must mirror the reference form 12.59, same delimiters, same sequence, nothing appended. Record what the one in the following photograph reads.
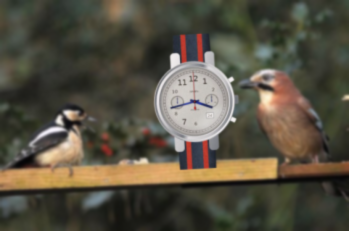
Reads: 3.43
